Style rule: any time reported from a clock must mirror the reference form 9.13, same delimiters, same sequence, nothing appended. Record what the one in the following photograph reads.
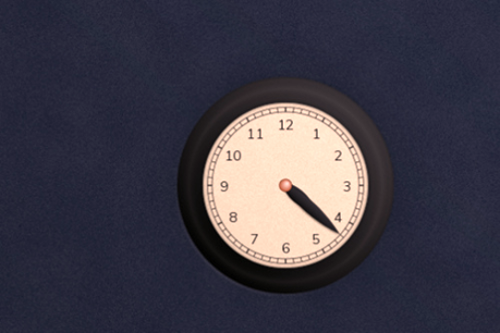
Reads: 4.22
